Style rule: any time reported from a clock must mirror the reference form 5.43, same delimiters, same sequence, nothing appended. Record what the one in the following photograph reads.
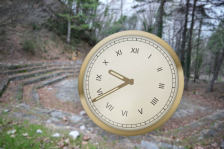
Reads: 9.39
